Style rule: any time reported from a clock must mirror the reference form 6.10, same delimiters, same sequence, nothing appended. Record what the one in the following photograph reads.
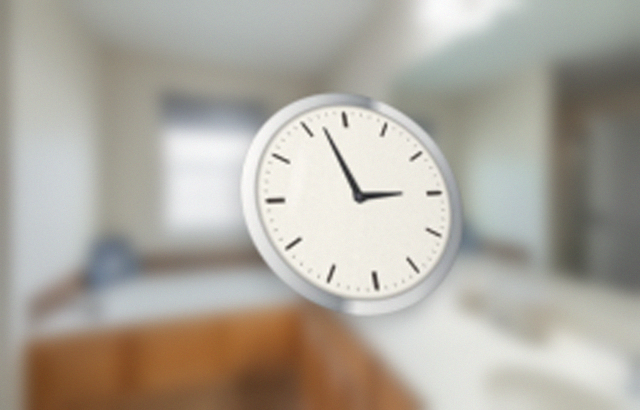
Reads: 2.57
